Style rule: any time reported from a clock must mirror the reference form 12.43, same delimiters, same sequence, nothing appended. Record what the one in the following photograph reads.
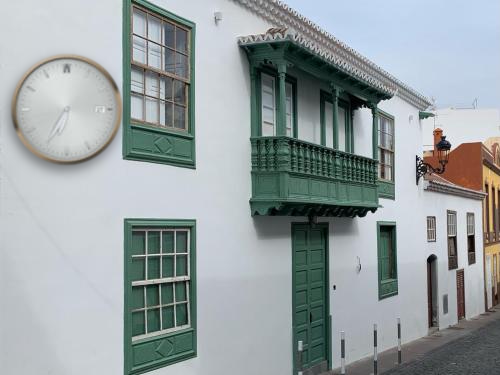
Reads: 6.35
